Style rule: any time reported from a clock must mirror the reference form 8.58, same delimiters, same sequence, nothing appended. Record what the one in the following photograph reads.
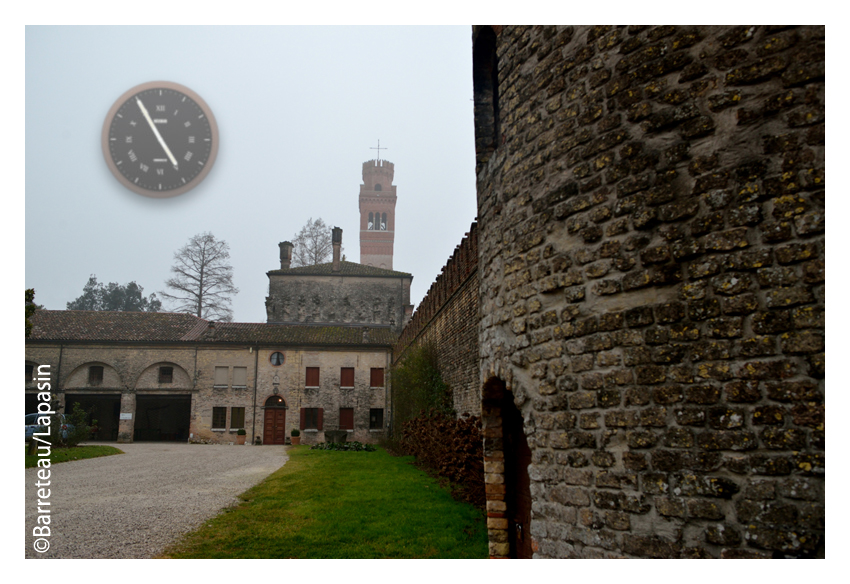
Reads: 4.55
